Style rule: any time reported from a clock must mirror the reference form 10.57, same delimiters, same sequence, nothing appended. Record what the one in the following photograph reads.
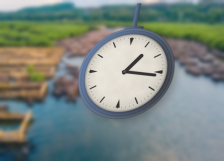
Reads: 1.16
